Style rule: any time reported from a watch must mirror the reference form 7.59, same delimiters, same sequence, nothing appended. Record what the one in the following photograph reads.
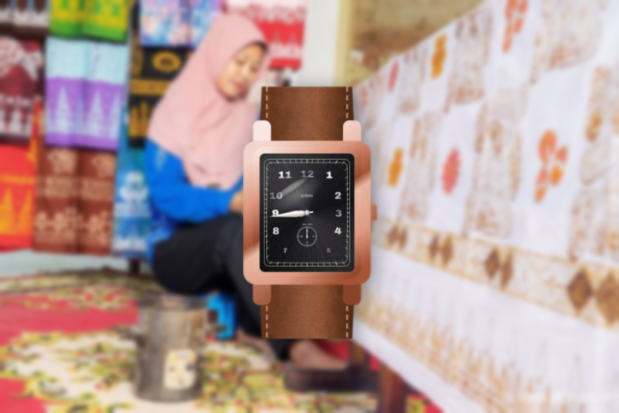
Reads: 8.44
